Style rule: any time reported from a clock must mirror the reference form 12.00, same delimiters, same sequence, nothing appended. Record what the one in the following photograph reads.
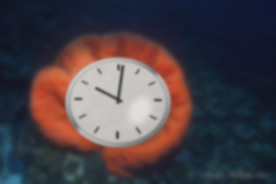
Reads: 10.01
